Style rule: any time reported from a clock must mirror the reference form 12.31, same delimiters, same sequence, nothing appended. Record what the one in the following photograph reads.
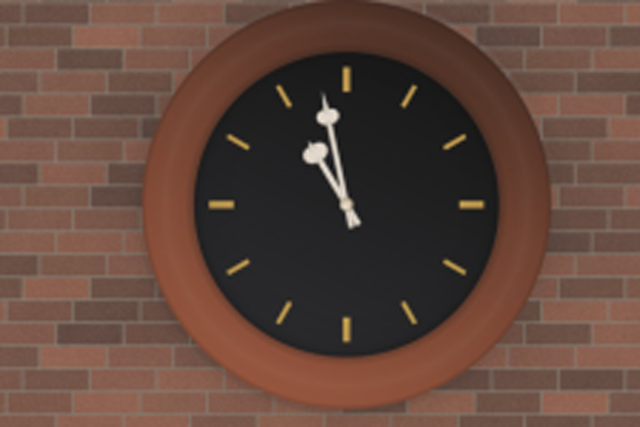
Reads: 10.58
